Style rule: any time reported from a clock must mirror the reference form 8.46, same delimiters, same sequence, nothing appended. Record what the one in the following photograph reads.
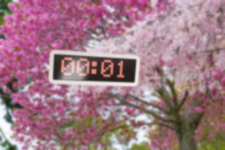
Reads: 0.01
